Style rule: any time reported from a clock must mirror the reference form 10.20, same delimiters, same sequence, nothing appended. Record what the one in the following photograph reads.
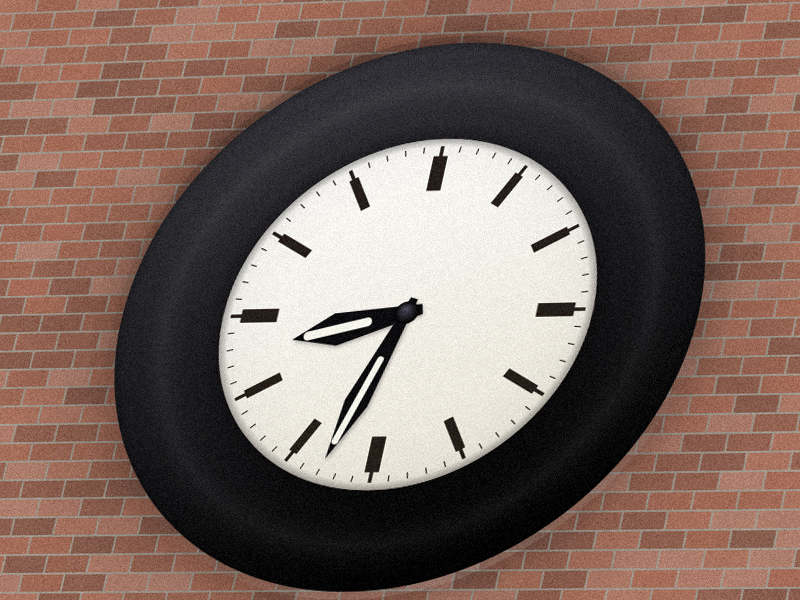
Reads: 8.33
